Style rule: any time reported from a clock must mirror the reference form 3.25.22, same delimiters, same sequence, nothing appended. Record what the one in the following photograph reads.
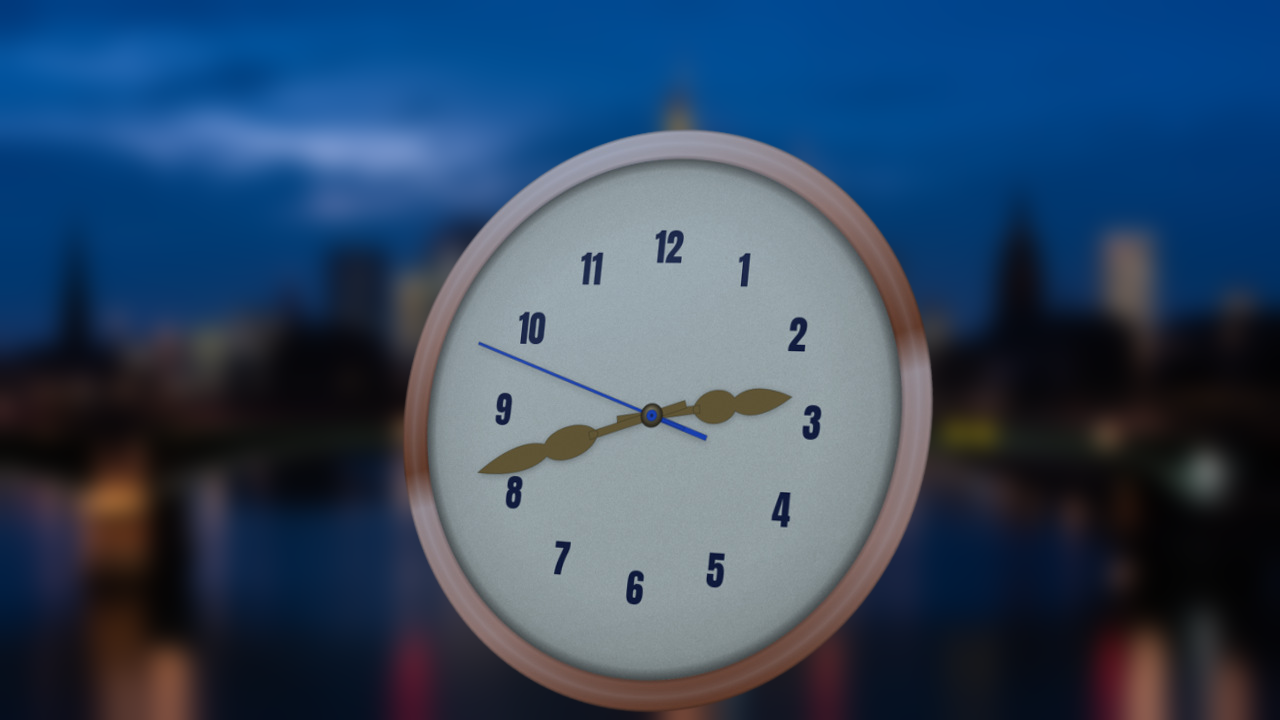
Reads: 2.41.48
